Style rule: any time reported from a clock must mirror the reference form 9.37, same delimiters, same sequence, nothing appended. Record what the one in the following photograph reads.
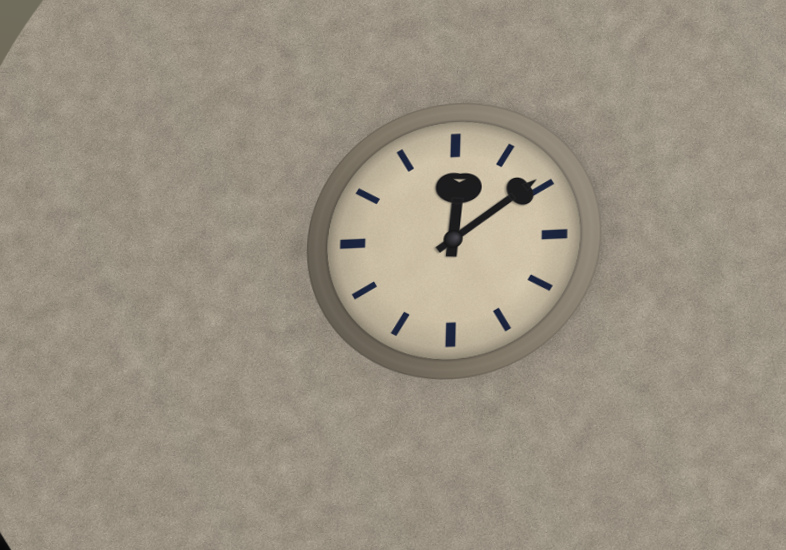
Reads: 12.09
